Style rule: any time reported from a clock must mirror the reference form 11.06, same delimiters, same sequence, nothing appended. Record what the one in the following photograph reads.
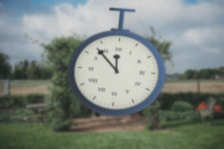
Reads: 11.53
